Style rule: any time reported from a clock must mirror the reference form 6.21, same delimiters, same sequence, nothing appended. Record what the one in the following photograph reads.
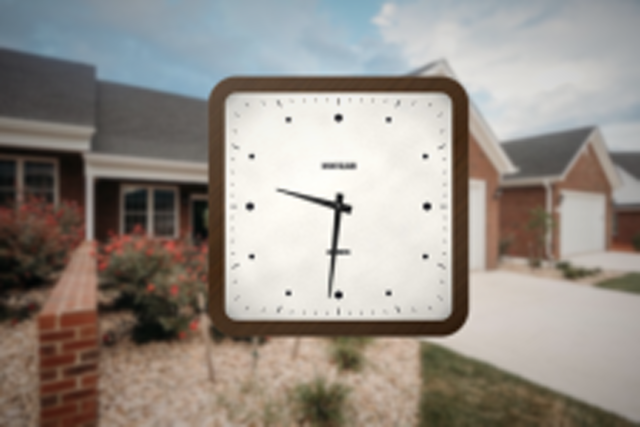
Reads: 9.31
